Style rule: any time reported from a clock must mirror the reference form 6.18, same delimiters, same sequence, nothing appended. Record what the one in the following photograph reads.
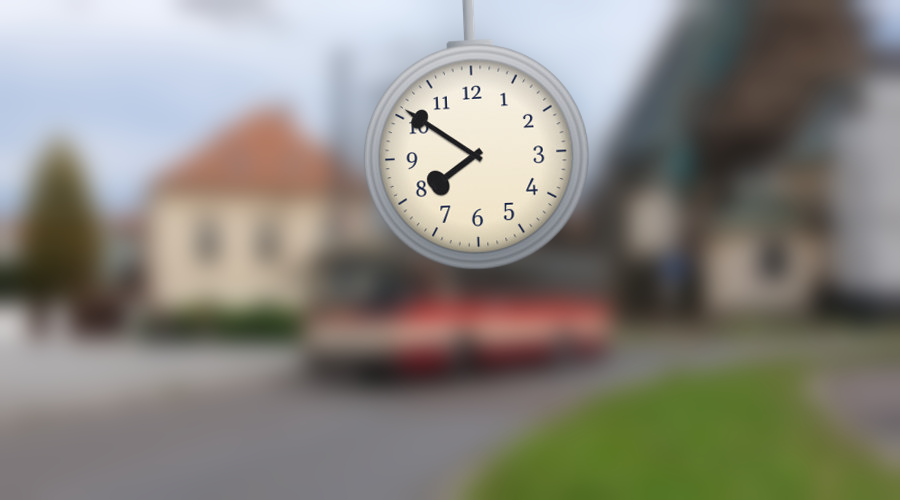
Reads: 7.51
